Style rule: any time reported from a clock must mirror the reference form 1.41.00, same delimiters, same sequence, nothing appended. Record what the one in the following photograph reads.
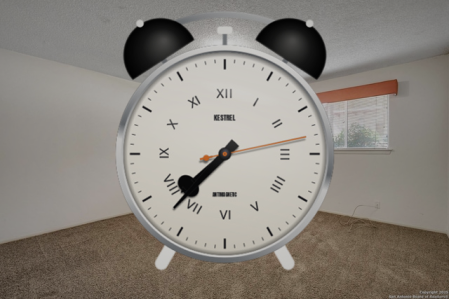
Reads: 7.37.13
